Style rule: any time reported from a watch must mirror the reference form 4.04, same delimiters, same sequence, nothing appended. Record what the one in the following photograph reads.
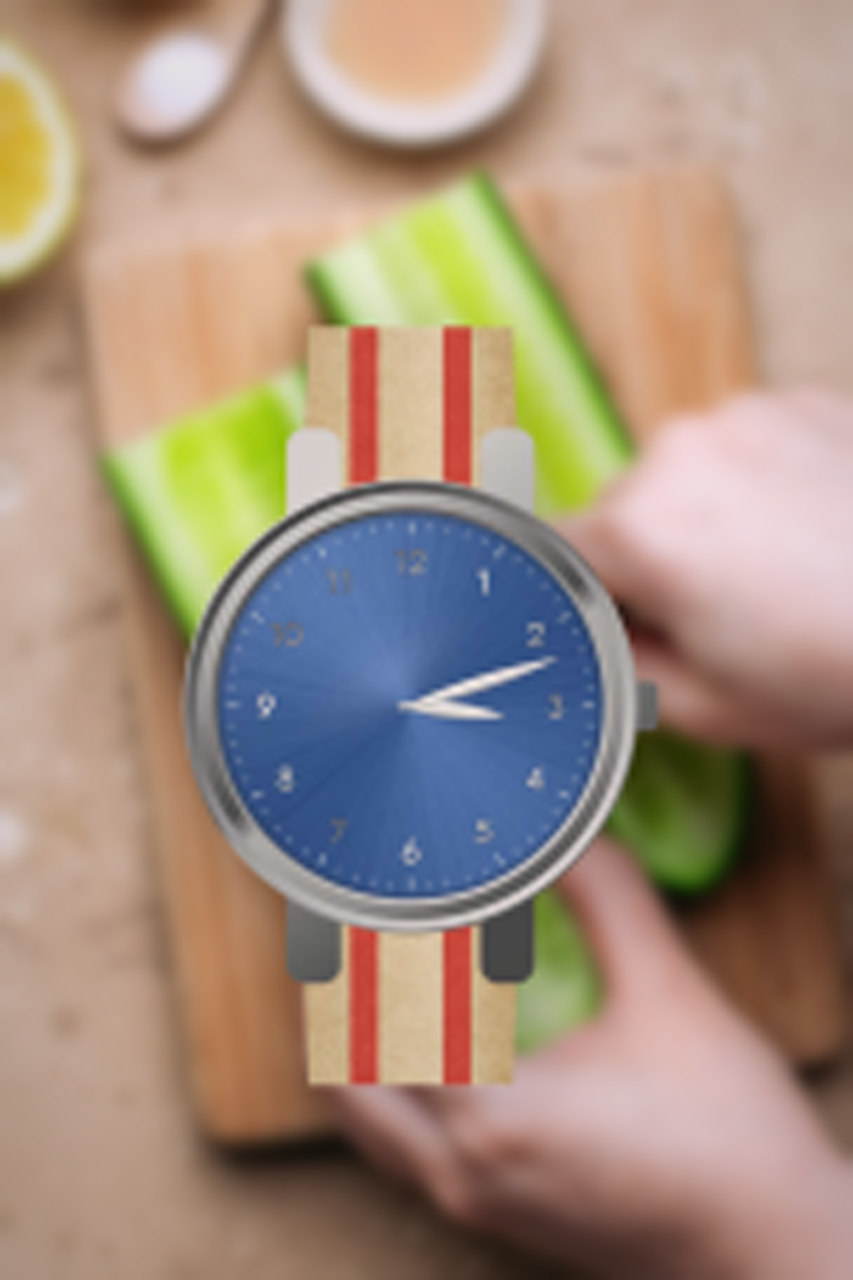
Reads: 3.12
